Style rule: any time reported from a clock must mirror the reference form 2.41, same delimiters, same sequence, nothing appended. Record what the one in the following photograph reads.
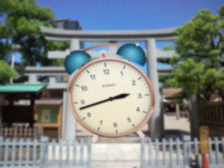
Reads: 2.43
